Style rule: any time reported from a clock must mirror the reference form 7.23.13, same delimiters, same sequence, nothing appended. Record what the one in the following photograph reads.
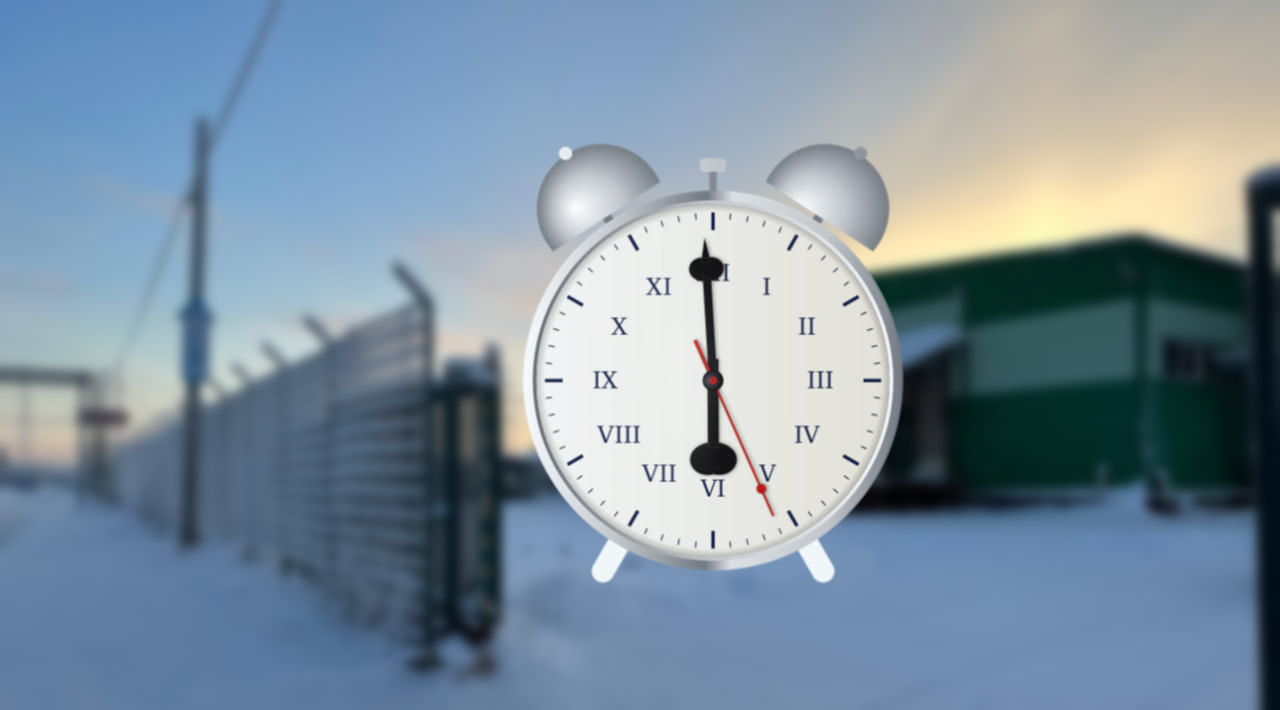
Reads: 5.59.26
